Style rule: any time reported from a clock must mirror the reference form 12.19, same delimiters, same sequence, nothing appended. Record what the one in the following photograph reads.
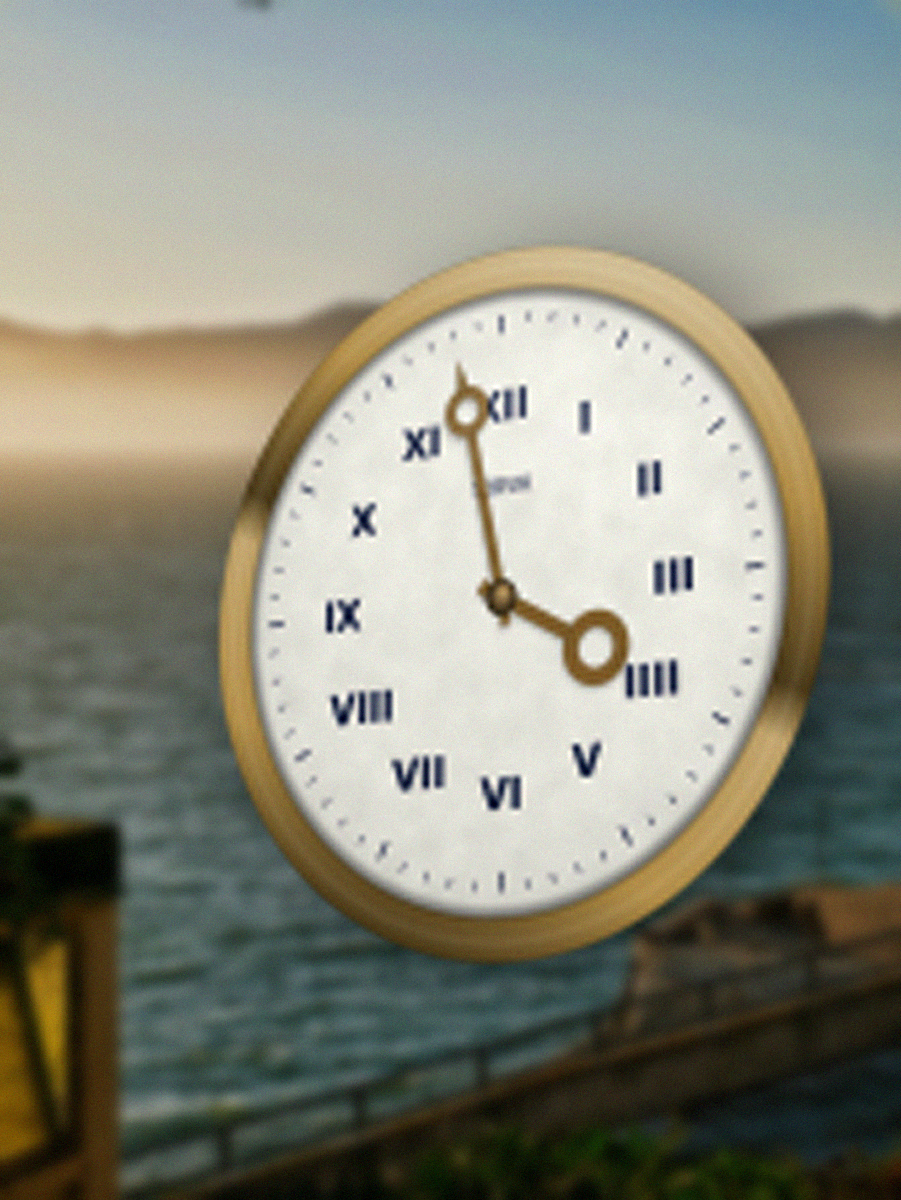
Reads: 3.58
